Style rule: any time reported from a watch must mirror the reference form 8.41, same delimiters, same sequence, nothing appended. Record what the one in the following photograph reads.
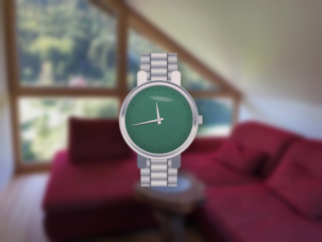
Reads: 11.43
